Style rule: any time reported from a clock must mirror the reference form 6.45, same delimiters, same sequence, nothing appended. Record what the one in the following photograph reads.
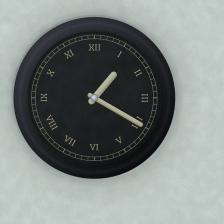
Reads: 1.20
